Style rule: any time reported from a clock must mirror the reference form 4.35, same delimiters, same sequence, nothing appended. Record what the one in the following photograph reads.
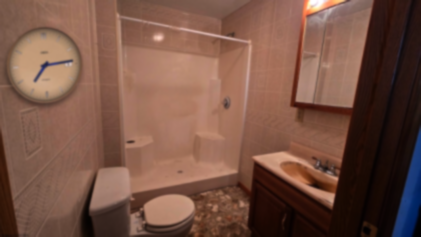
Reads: 7.14
